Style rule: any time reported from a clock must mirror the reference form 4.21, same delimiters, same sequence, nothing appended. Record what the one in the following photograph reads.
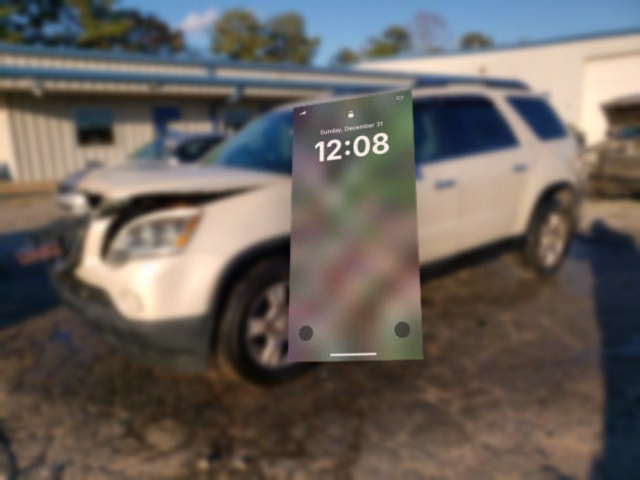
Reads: 12.08
